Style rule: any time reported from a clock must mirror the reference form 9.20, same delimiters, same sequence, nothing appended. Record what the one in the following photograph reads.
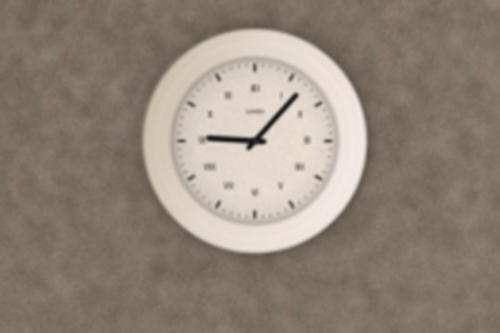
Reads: 9.07
